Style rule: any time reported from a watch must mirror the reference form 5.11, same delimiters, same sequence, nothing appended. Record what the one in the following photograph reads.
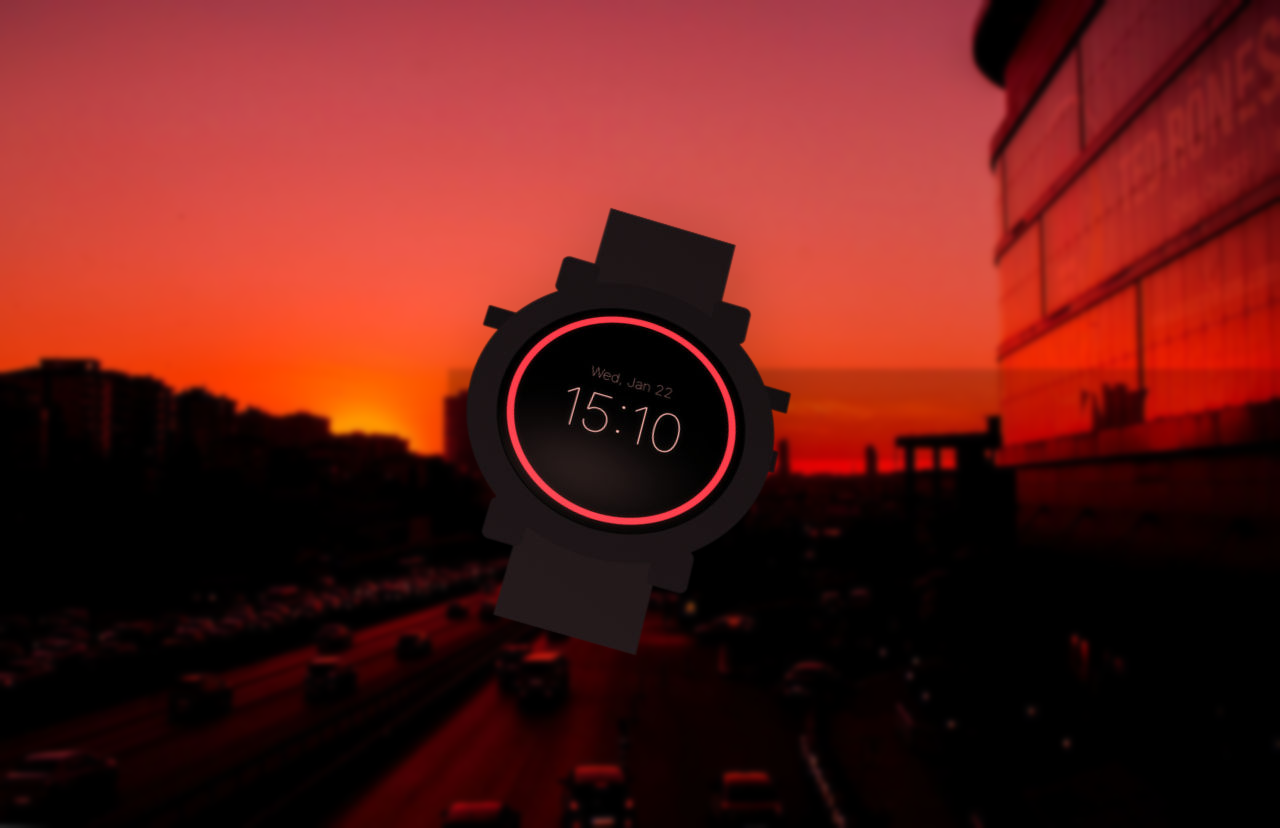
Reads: 15.10
